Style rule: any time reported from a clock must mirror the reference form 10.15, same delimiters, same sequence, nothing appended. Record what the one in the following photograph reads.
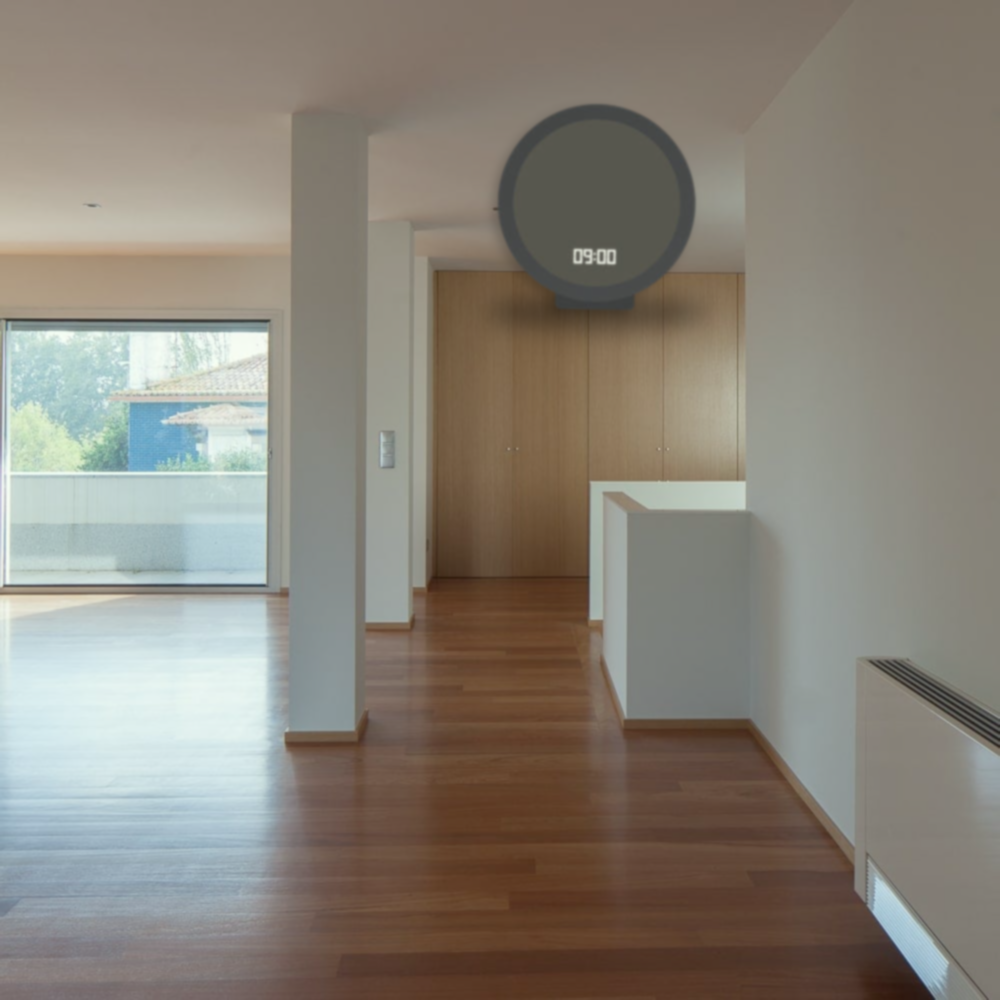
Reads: 9.00
